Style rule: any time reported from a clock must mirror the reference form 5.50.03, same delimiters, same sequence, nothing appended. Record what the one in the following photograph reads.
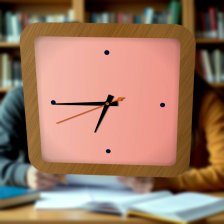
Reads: 6.44.41
